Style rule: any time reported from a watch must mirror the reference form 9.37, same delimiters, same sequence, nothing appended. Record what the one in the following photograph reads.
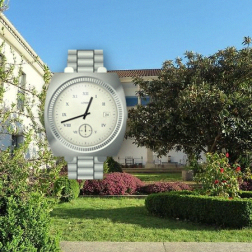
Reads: 12.42
